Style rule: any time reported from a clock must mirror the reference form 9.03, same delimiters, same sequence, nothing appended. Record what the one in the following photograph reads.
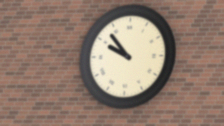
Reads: 9.53
